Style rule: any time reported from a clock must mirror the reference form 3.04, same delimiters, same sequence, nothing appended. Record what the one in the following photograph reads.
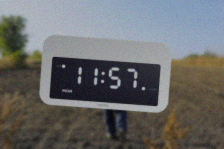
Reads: 11.57
